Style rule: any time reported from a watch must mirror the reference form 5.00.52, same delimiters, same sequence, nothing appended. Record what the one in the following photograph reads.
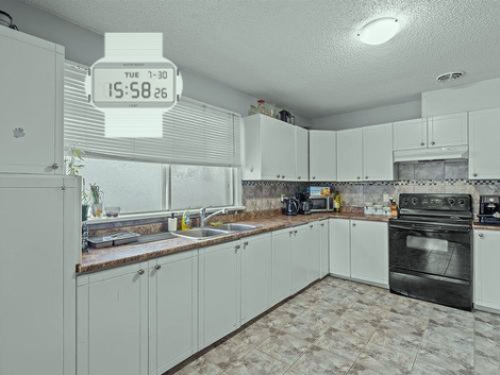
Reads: 15.58.26
